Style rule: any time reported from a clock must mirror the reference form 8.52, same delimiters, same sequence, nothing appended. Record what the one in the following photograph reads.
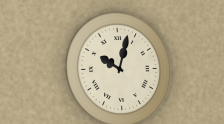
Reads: 10.03
